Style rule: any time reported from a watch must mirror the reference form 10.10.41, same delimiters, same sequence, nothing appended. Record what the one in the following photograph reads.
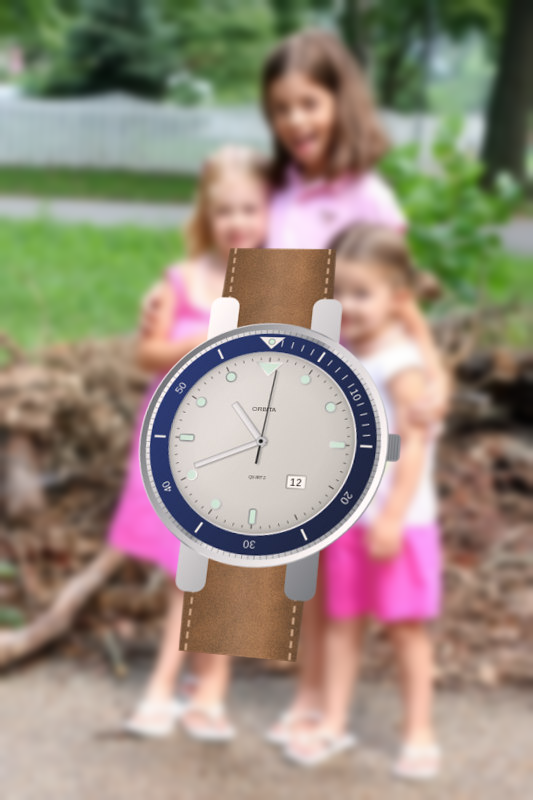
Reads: 10.41.01
